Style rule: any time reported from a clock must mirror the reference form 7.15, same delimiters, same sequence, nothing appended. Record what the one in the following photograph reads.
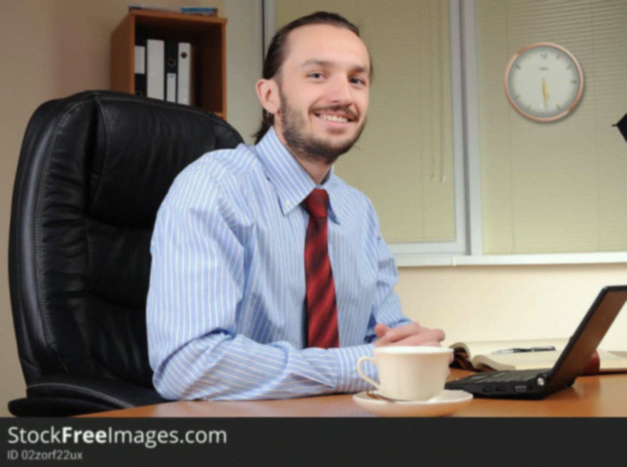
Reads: 5.29
